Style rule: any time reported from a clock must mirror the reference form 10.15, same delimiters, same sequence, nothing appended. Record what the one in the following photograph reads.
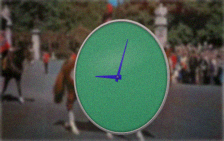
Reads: 9.03
